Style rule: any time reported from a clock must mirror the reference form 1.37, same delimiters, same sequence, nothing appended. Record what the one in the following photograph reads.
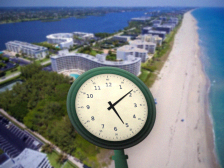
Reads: 5.09
